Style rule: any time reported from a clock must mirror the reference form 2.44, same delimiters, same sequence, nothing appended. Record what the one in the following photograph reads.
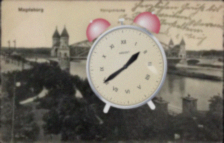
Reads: 1.40
